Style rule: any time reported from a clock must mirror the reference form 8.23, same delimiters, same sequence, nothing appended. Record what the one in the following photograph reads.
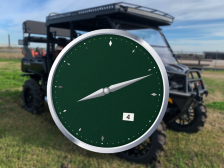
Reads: 8.11
